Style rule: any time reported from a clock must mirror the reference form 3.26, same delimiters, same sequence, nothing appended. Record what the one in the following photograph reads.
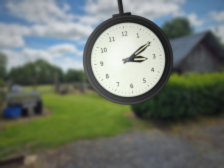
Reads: 3.10
